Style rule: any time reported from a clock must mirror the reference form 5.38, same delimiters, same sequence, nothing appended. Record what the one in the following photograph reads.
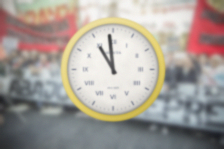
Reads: 10.59
